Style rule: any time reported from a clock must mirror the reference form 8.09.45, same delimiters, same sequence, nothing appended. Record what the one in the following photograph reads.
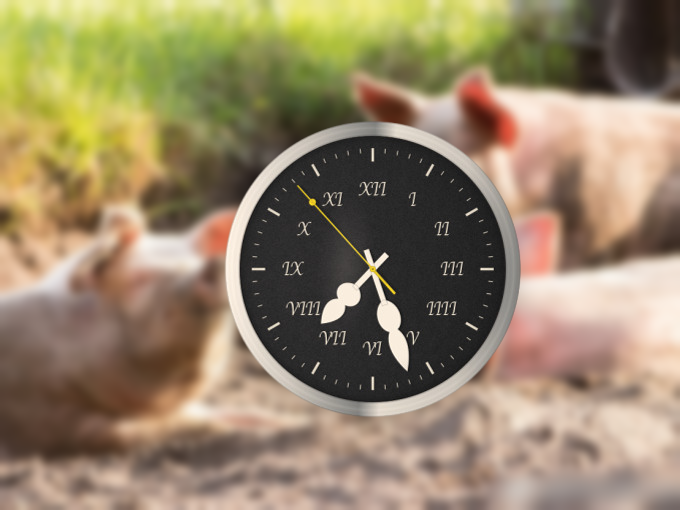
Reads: 7.26.53
